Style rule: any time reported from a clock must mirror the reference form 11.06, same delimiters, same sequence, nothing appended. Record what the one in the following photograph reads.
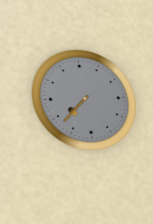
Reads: 7.38
